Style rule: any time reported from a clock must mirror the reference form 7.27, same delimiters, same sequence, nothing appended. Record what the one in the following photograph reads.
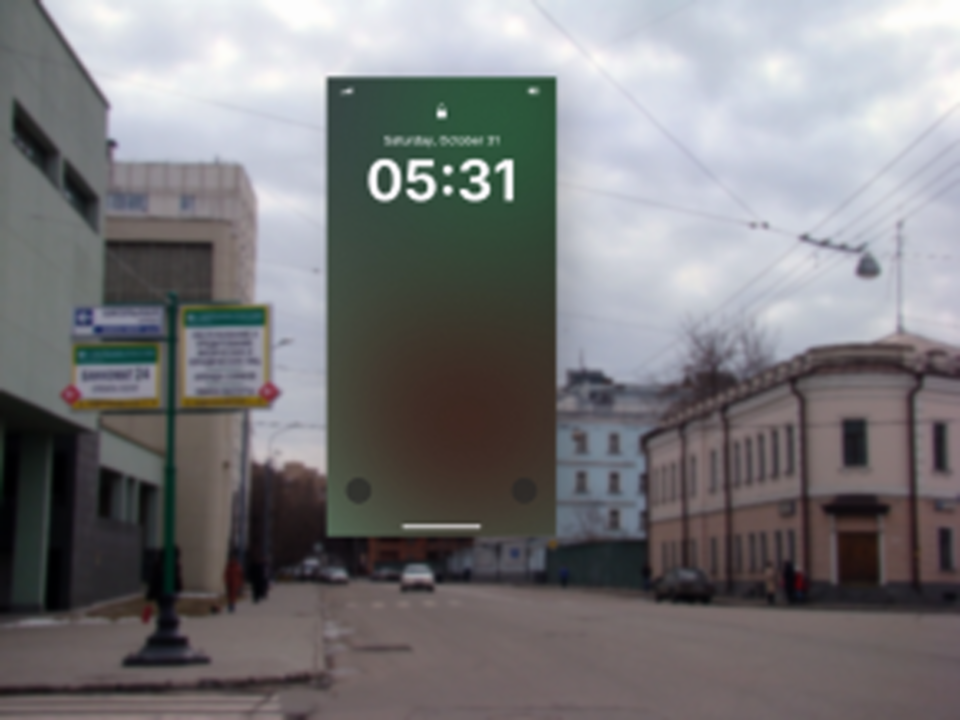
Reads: 5.31
